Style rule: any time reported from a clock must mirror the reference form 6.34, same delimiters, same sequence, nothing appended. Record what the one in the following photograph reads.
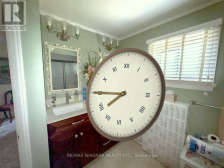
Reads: 7.45
